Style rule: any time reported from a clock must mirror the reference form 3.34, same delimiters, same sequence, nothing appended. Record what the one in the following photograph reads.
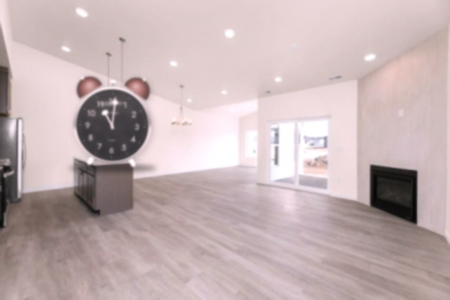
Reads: 11.01
